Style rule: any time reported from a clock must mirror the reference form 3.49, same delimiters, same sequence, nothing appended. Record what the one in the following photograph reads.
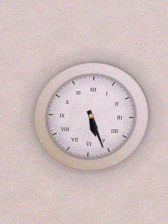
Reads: 5.26
